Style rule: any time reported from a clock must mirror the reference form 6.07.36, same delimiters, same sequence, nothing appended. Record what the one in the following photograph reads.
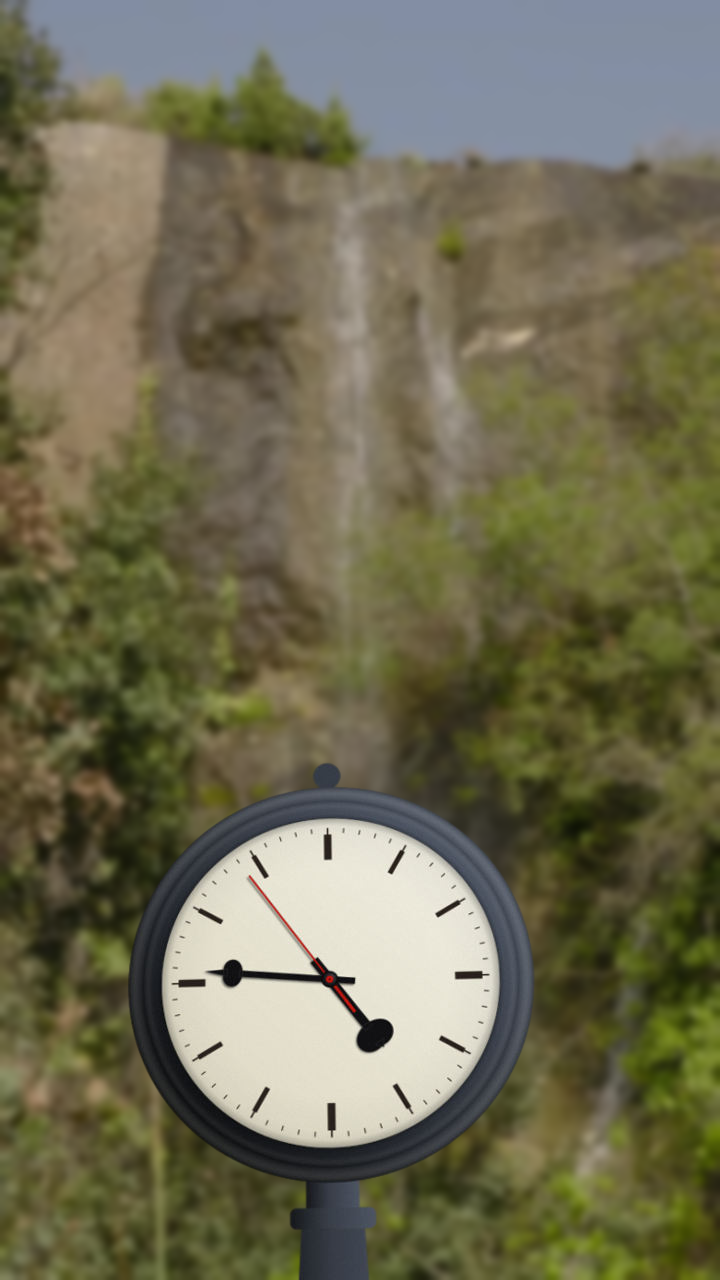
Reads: 4.45.54
